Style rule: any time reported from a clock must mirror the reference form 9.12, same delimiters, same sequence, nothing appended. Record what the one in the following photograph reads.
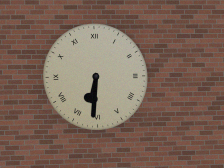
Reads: 6.31
